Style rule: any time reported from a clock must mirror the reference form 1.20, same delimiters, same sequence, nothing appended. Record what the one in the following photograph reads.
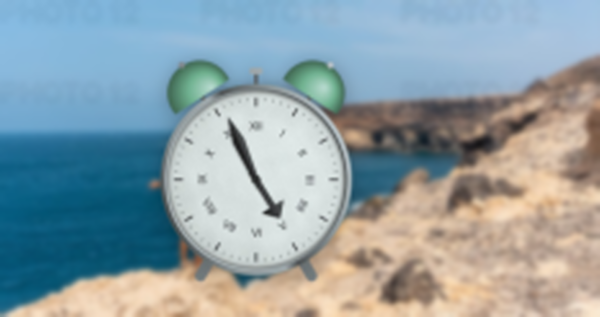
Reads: 4.56
